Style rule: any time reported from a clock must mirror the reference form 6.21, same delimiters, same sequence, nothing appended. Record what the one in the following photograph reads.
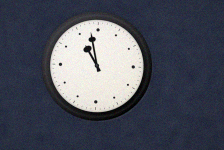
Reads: 10.58
